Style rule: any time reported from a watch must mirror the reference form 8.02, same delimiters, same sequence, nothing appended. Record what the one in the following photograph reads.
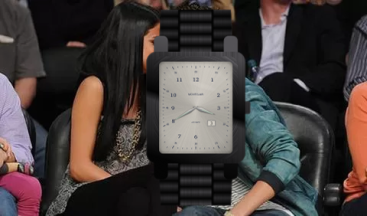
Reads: 3.40
